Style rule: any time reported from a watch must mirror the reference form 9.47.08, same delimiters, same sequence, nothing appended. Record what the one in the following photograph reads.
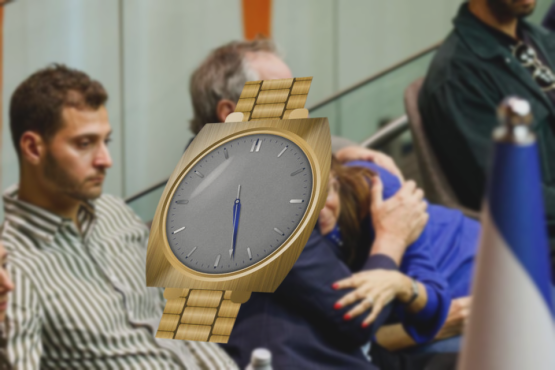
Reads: 5.27.28
